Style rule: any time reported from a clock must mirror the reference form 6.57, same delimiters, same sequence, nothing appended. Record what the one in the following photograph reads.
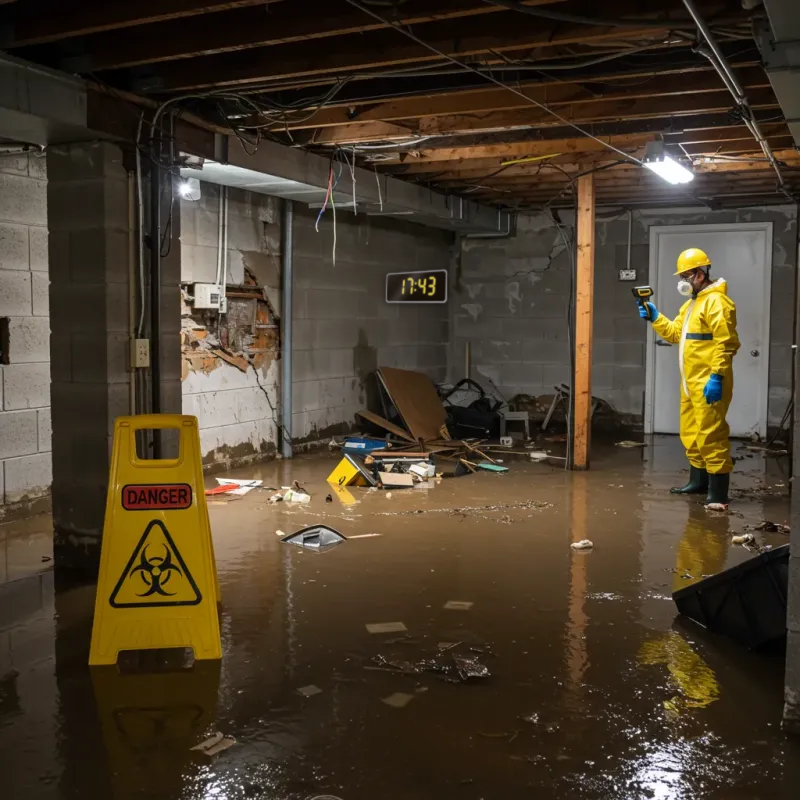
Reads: 17.43
